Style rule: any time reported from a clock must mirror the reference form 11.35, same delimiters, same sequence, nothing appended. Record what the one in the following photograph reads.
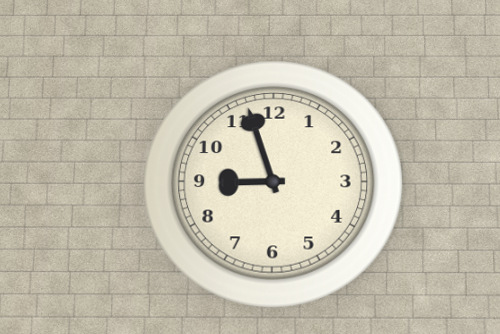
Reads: 8.57
